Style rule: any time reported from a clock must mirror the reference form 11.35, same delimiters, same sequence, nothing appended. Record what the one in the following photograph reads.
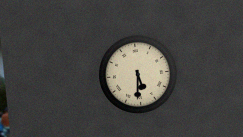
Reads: 5.31
